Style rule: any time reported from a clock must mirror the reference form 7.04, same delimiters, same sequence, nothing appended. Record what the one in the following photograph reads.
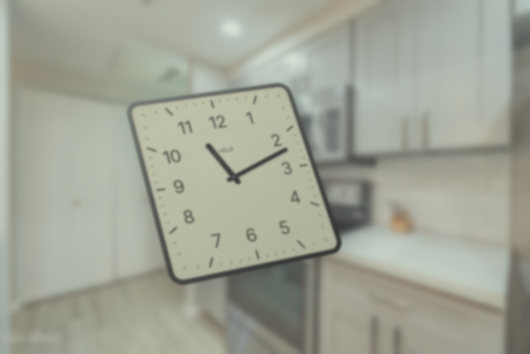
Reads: 11.12
